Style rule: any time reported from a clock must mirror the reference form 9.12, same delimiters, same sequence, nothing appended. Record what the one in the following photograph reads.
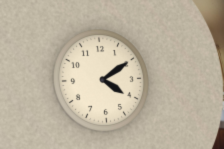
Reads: 4.10
